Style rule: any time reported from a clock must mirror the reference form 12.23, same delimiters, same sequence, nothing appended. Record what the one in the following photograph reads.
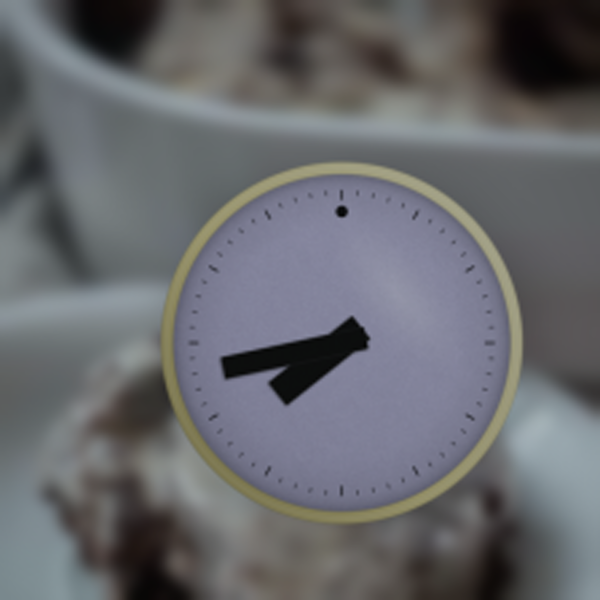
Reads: 7.43
